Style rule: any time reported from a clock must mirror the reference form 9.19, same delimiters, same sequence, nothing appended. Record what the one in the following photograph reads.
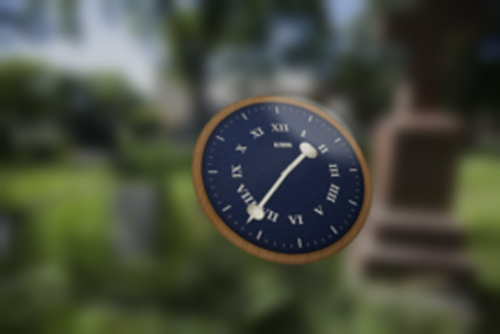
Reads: 1.37
